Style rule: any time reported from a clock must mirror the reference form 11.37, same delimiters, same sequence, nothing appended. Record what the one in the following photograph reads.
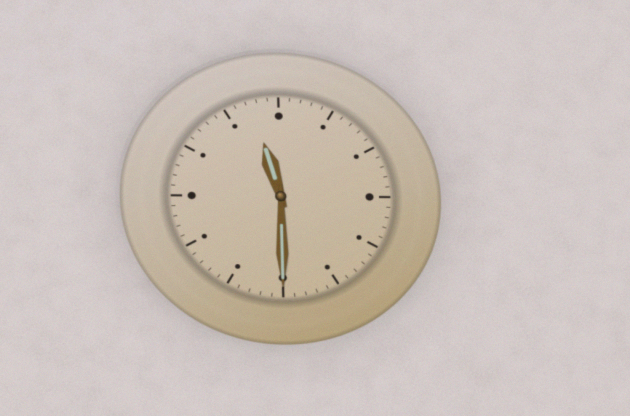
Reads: 11.30
